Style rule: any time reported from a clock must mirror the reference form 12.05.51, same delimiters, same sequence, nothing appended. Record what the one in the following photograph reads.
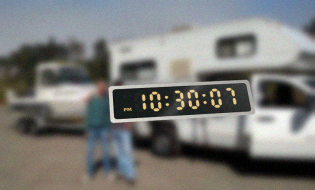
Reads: 10.30.07
